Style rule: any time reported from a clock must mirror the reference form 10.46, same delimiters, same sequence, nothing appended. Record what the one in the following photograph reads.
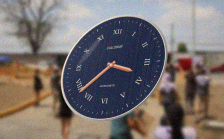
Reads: 3.38
